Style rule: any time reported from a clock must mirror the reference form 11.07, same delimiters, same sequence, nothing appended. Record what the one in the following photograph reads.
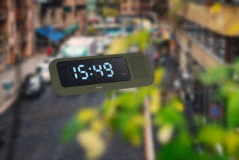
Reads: 15.49
